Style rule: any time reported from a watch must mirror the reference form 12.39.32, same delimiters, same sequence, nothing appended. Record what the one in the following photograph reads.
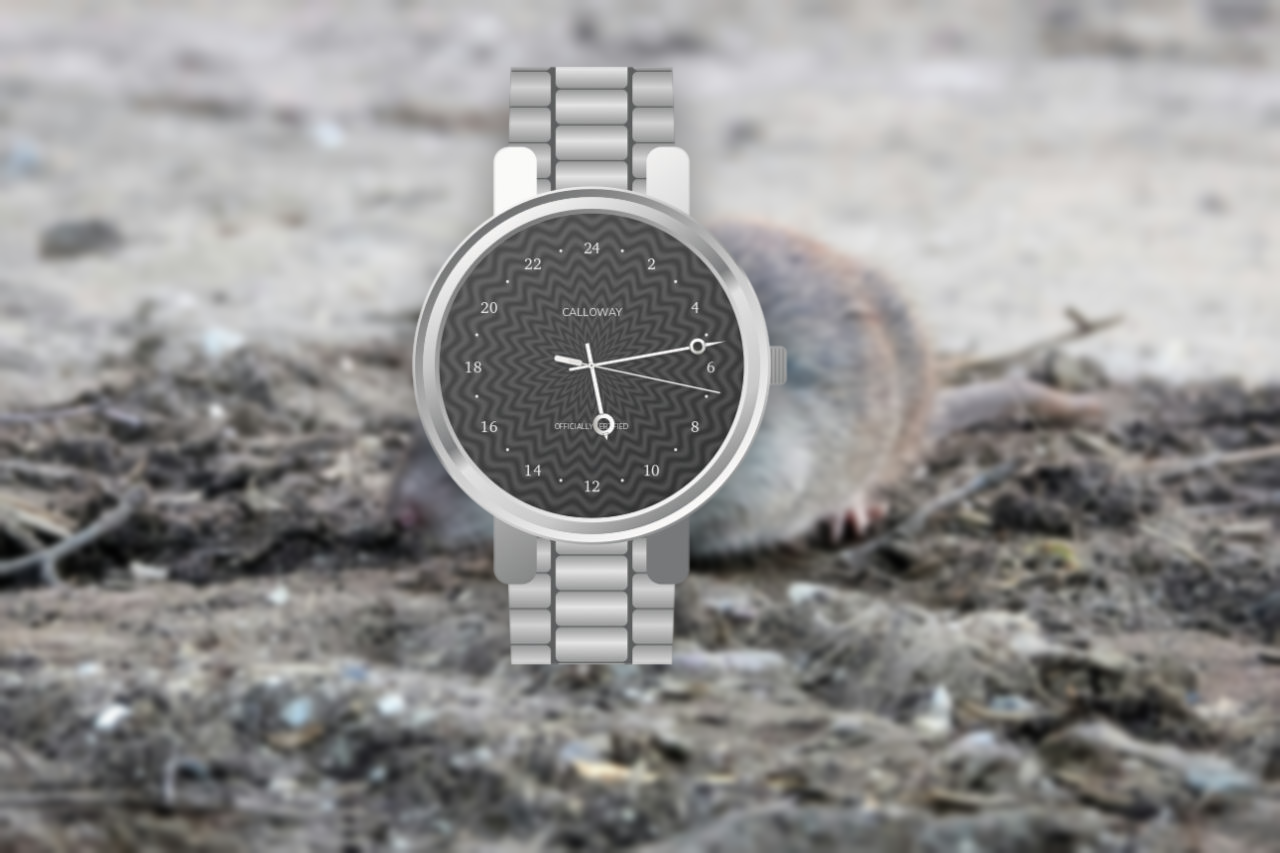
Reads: 11.13.17
